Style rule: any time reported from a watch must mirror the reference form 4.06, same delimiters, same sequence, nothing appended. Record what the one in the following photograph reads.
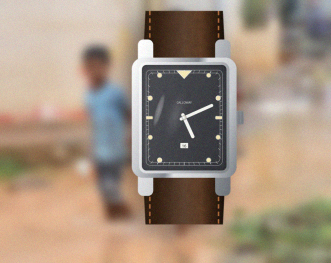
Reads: 5.11
